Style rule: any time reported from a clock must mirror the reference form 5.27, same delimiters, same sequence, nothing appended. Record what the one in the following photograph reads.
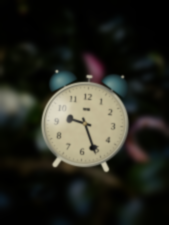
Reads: 9.26
